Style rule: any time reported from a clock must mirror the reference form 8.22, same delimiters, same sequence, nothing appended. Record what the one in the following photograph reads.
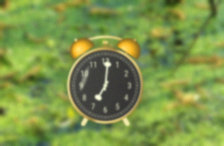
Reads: 7.01
